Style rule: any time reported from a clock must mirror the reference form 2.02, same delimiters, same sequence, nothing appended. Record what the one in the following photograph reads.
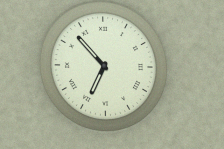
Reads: 6.53
